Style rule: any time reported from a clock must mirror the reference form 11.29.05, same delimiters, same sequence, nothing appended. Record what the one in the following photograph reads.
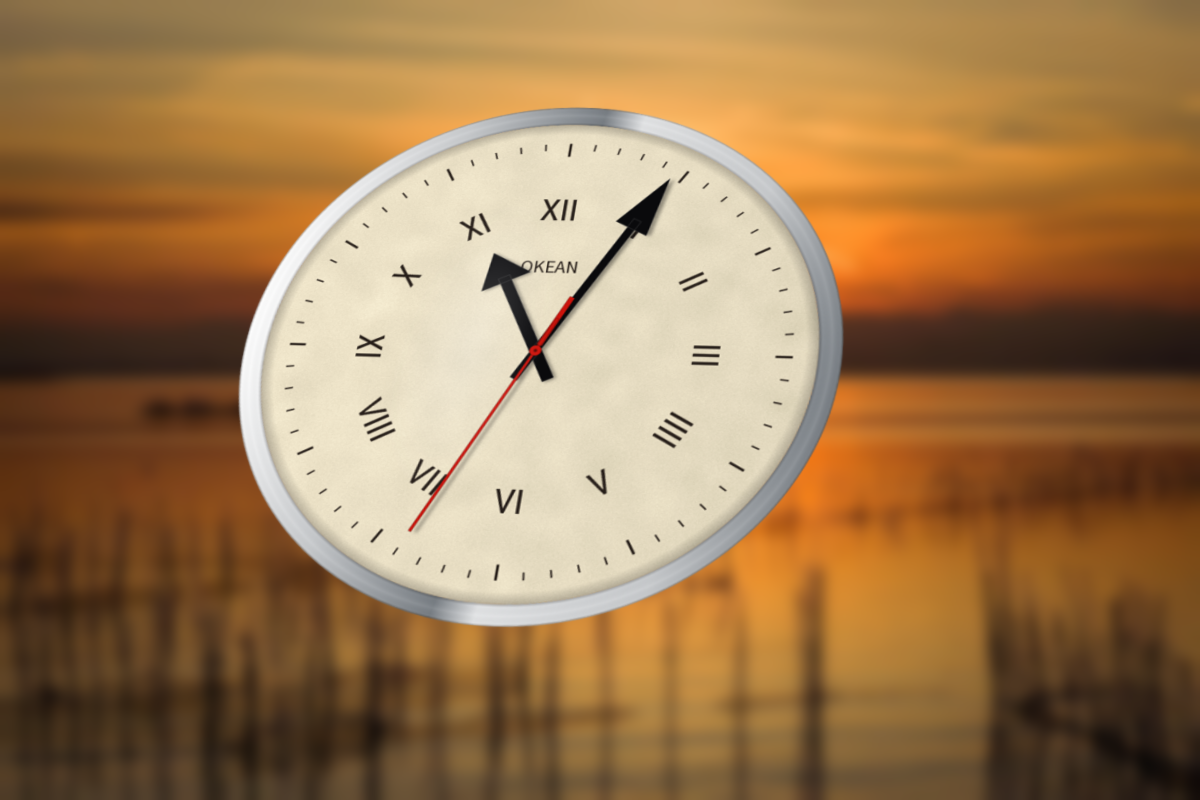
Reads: 11.04.34
